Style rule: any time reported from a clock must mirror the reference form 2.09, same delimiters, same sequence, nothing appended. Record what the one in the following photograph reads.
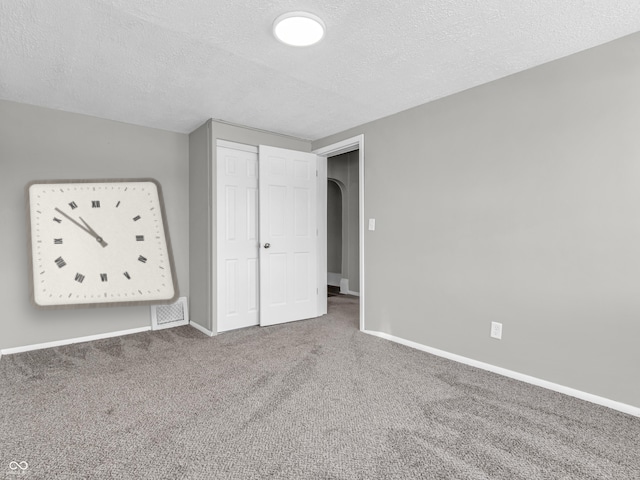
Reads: 10.52
